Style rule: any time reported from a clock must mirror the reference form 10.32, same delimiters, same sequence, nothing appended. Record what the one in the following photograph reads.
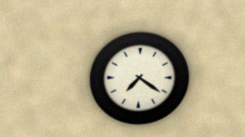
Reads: 7.21
